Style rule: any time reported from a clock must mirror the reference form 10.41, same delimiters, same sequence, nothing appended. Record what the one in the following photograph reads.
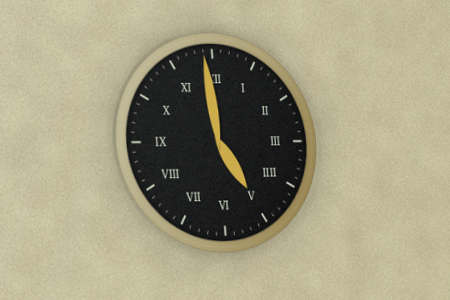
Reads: 4.59
